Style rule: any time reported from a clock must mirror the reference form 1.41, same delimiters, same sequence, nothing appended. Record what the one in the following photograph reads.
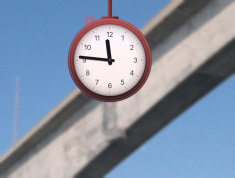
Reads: 11.46
